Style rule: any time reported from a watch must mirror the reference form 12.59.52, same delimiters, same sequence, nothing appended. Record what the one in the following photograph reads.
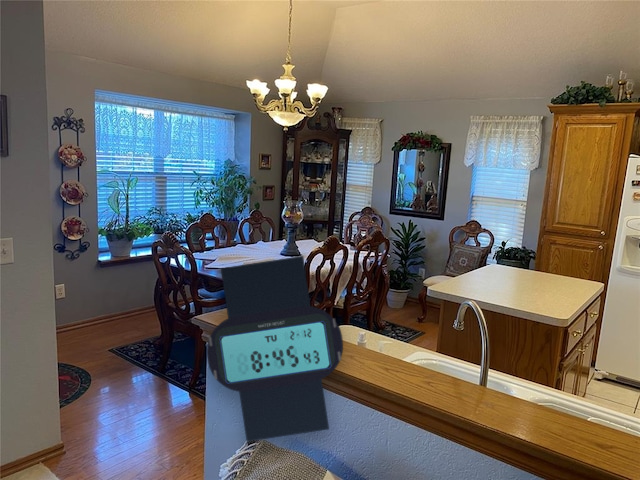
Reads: 8.45.43
